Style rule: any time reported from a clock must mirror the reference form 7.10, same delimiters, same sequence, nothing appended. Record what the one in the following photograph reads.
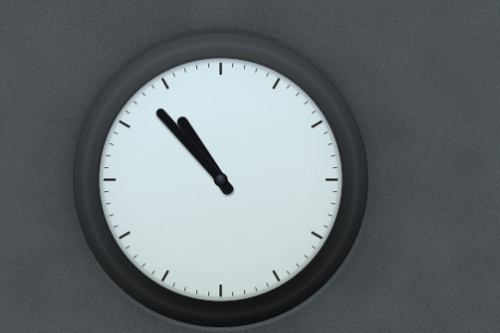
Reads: 10.53
